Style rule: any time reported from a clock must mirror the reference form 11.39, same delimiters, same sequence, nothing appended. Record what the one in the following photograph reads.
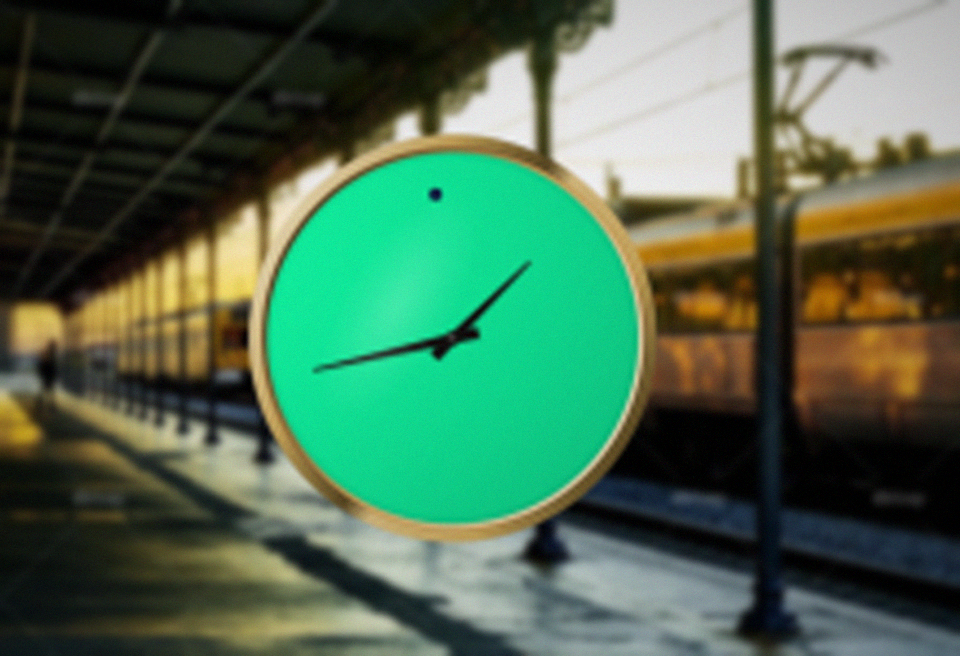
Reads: 1.44
